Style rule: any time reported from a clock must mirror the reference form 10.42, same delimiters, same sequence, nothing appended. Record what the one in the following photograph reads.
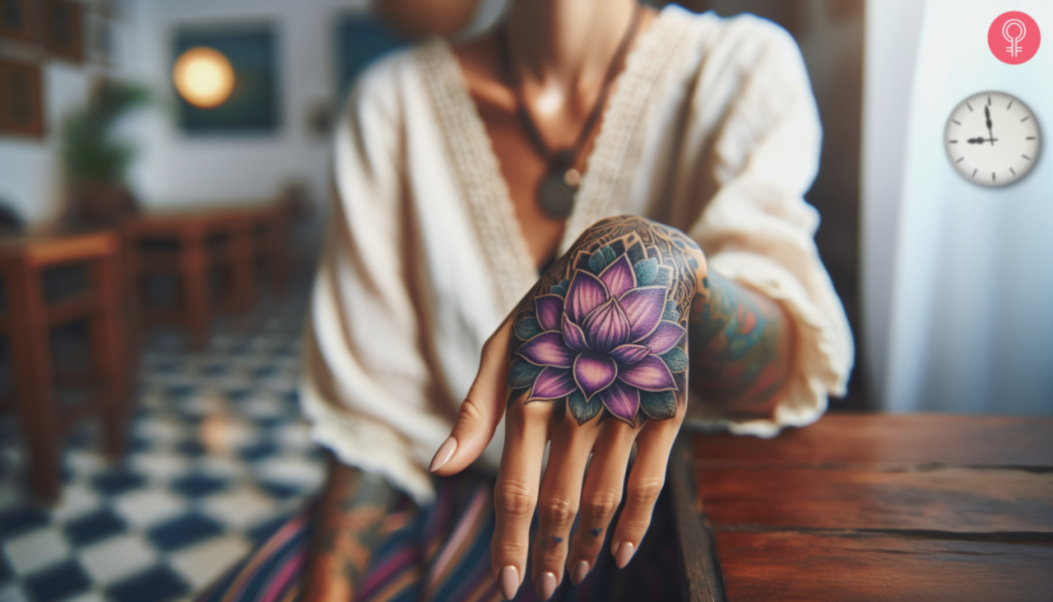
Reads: 8.59
